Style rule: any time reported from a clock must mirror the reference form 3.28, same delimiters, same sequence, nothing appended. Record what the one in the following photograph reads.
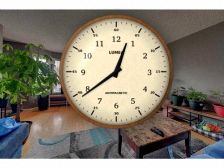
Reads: 12.39
